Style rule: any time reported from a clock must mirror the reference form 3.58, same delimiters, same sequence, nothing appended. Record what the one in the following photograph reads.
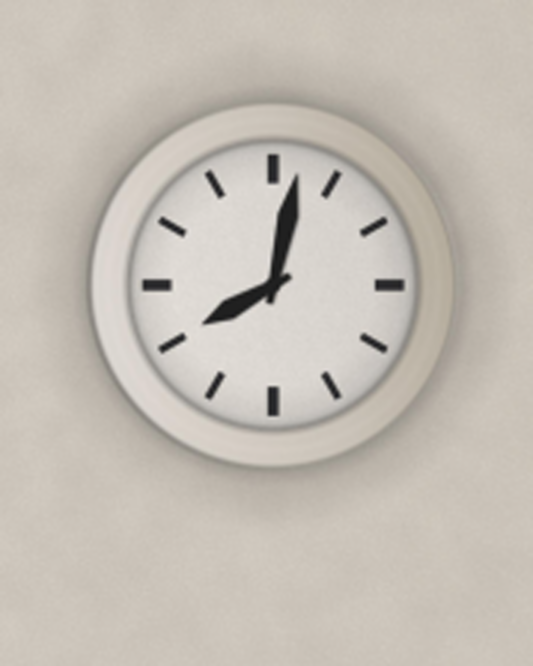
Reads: 8.02
